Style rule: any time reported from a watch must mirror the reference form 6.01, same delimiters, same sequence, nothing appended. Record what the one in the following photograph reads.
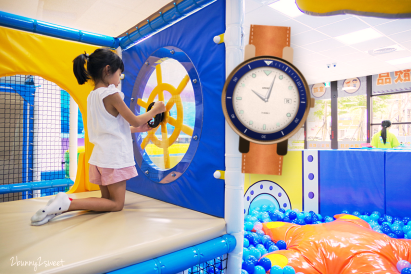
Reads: 10.03
